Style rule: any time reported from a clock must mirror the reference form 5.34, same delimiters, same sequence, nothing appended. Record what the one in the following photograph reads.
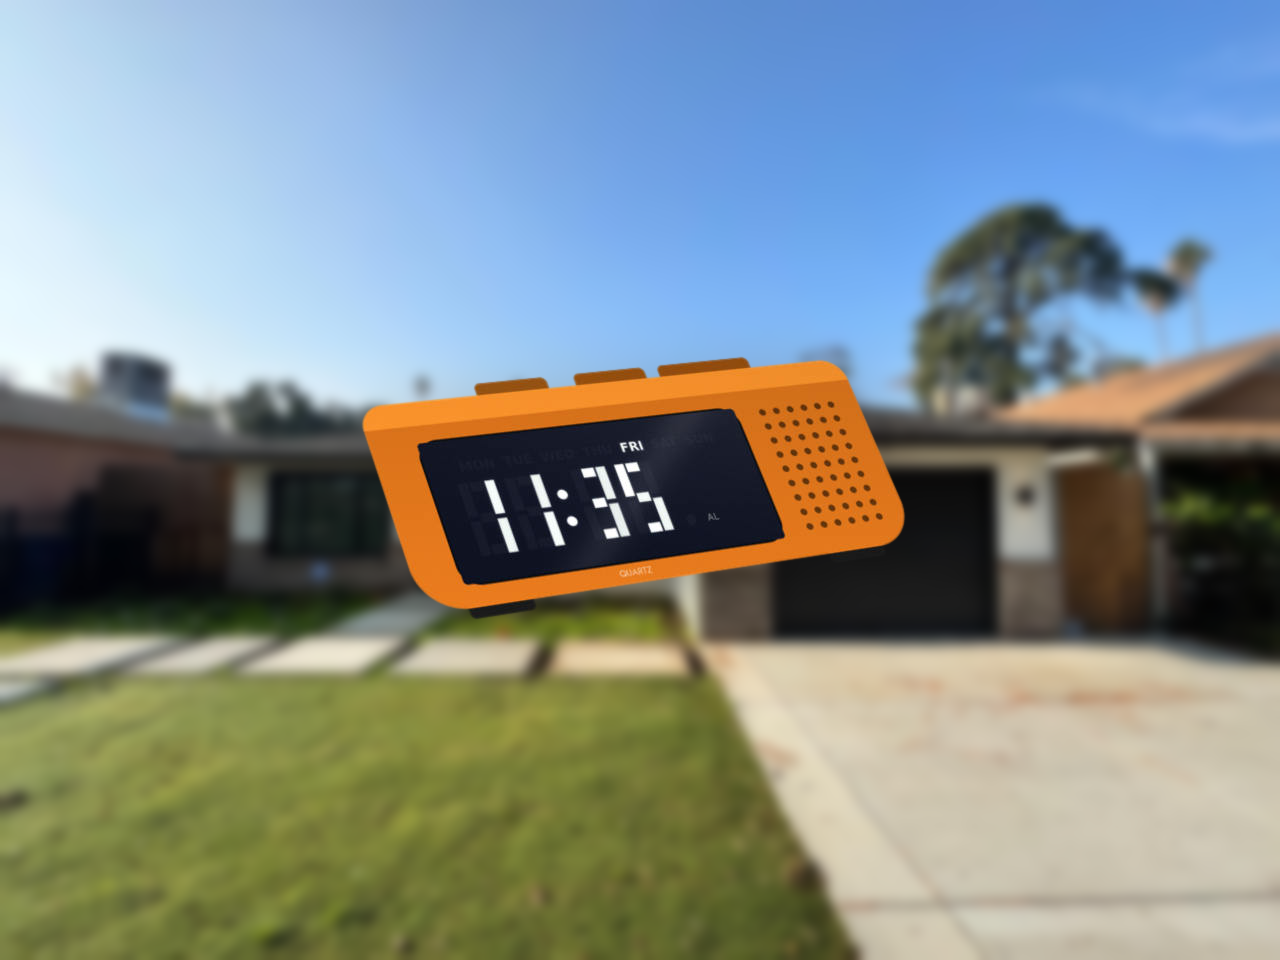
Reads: 11.35
